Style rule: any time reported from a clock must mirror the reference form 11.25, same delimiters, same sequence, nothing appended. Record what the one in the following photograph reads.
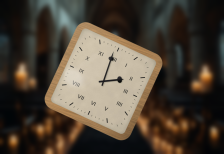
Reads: 1.59
